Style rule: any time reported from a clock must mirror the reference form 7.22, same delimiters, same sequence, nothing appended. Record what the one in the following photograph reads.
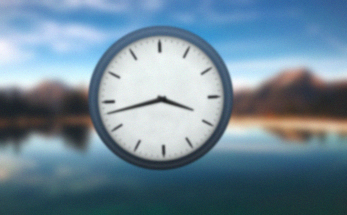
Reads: 3.43
